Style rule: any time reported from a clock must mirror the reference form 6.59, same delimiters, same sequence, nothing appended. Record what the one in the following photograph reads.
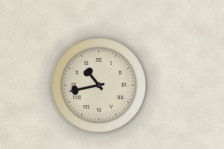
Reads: 10.43
